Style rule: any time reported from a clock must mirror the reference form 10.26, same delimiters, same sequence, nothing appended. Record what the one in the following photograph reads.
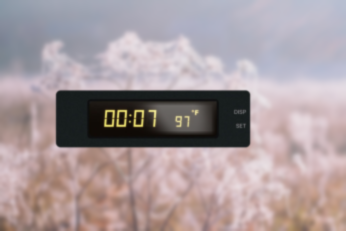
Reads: 0.07
